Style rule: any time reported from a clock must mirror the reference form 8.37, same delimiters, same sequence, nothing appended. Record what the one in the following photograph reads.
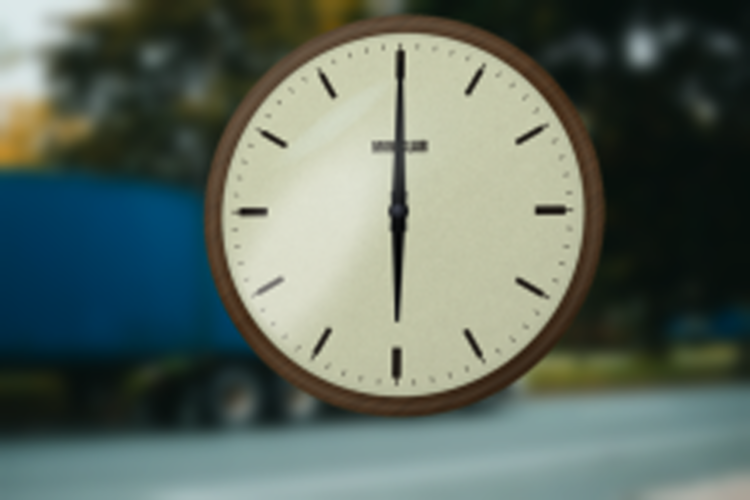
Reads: 6.00
